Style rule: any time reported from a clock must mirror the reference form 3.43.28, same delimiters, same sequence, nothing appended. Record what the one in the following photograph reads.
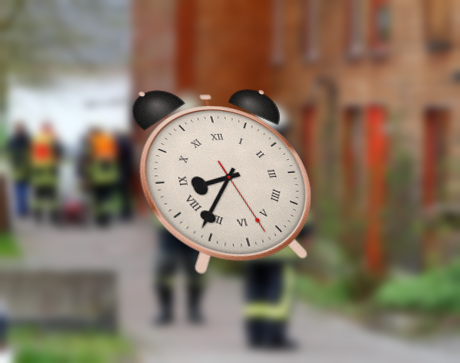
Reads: 8.36.27
